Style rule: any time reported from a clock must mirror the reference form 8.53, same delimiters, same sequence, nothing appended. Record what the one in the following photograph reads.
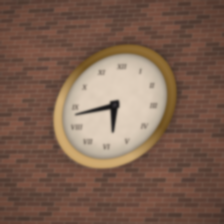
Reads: 5.43
